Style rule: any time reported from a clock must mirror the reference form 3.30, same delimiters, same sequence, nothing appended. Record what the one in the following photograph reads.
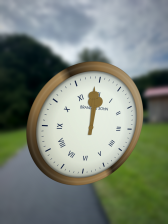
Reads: 11.59
